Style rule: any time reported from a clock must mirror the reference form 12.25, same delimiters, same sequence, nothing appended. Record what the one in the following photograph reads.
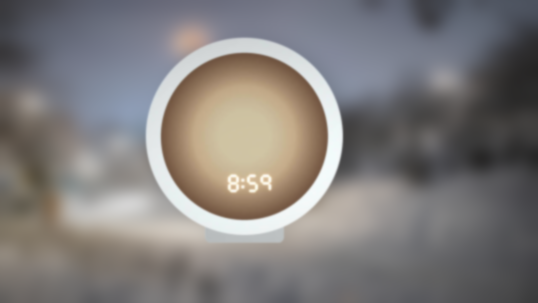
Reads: 8.59
